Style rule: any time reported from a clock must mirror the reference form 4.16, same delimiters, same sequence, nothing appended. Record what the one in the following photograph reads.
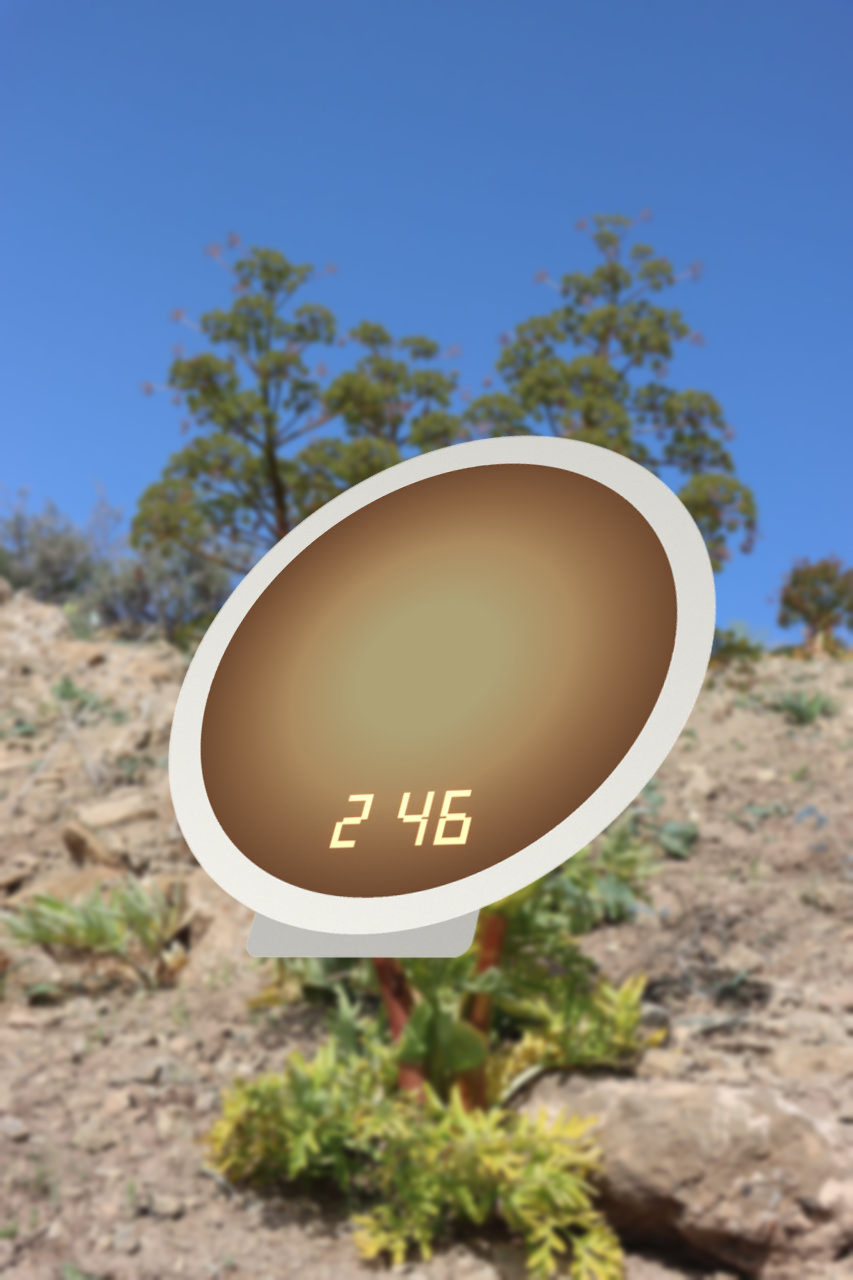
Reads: 2.46
